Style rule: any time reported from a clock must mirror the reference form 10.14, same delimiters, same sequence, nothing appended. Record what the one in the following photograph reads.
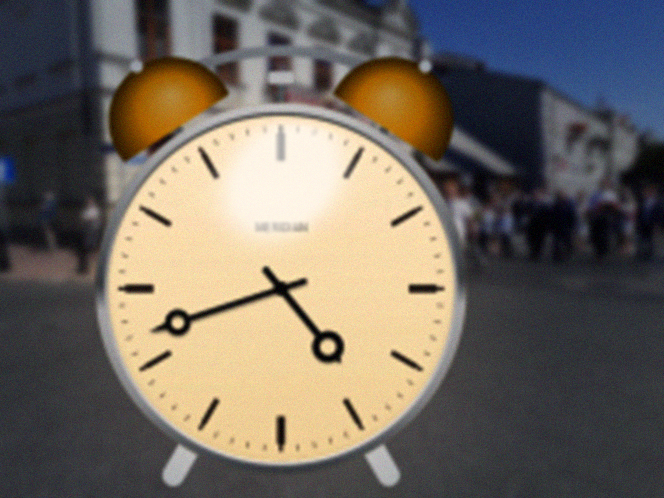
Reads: 4.42
